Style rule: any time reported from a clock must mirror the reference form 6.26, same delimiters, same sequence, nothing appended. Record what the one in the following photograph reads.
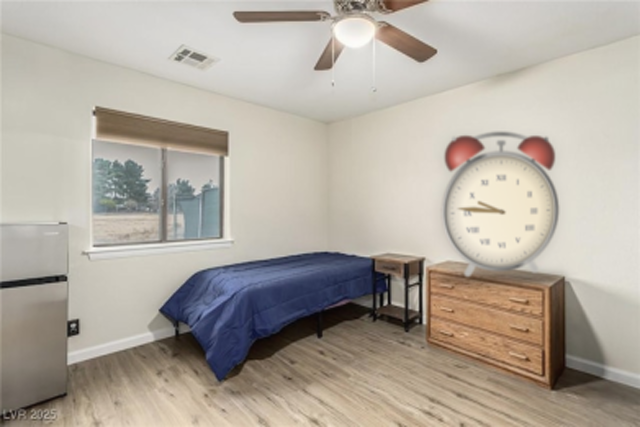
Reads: 9.46
